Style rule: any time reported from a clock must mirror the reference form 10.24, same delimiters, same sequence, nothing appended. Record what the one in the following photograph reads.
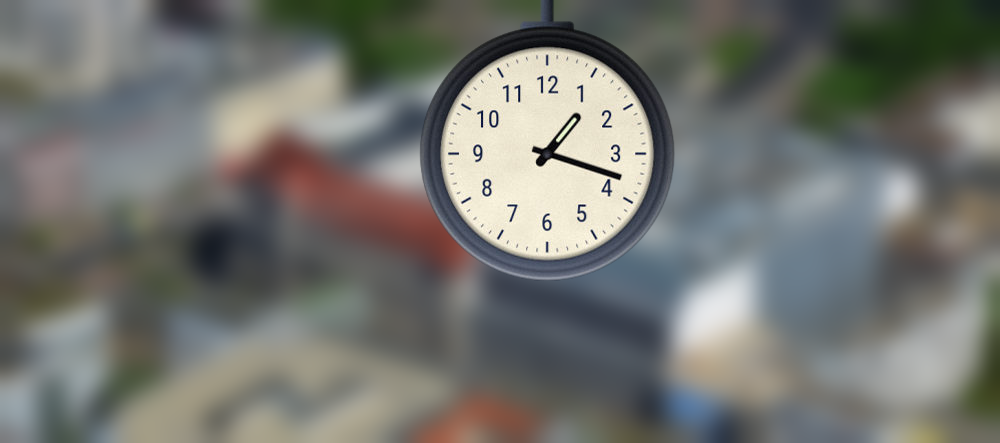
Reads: 1.18
